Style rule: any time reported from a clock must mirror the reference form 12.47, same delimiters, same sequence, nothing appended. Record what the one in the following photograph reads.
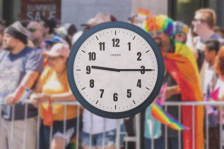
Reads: 9.15
